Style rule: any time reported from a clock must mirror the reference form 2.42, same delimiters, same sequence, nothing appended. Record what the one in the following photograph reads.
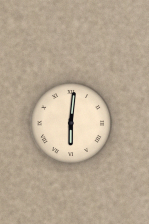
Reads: 6.01
